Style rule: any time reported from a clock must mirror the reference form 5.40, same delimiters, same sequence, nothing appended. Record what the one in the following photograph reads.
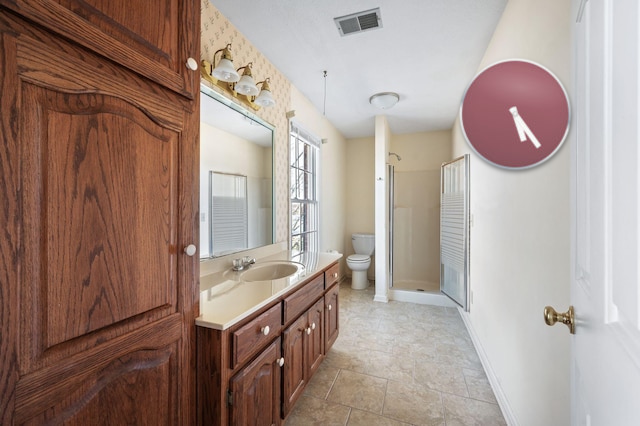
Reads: 5.24
